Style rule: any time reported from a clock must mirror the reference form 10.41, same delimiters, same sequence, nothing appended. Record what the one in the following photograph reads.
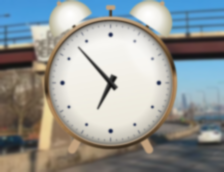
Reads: 6.53
